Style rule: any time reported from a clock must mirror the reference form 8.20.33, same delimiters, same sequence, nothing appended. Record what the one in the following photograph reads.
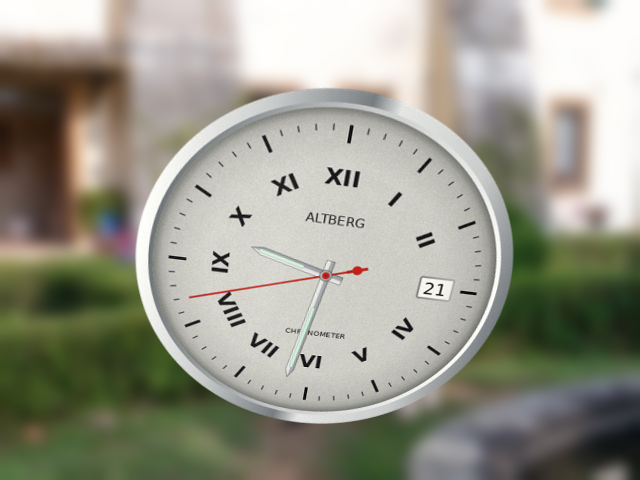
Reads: 9.31.42
